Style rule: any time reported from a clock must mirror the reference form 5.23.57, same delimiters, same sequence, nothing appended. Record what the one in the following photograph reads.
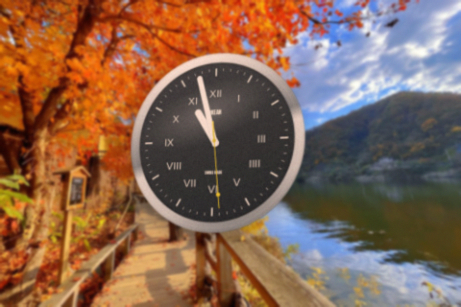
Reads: 10.57.29
